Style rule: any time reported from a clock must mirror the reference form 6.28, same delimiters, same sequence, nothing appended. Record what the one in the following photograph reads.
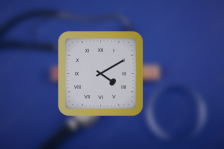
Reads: 4.10
